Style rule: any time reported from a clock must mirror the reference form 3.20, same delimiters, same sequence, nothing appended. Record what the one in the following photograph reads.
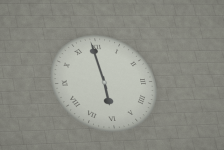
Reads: 5.59
